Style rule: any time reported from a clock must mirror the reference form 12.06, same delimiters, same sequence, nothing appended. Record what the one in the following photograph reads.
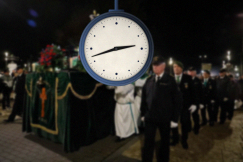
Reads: 2.42
